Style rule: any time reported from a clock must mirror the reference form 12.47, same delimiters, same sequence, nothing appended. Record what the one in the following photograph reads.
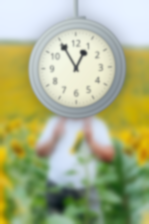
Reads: 12.55
